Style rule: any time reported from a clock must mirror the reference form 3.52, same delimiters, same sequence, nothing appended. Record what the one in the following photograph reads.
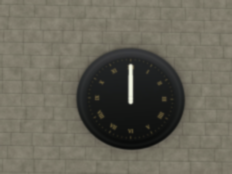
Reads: 12.00
